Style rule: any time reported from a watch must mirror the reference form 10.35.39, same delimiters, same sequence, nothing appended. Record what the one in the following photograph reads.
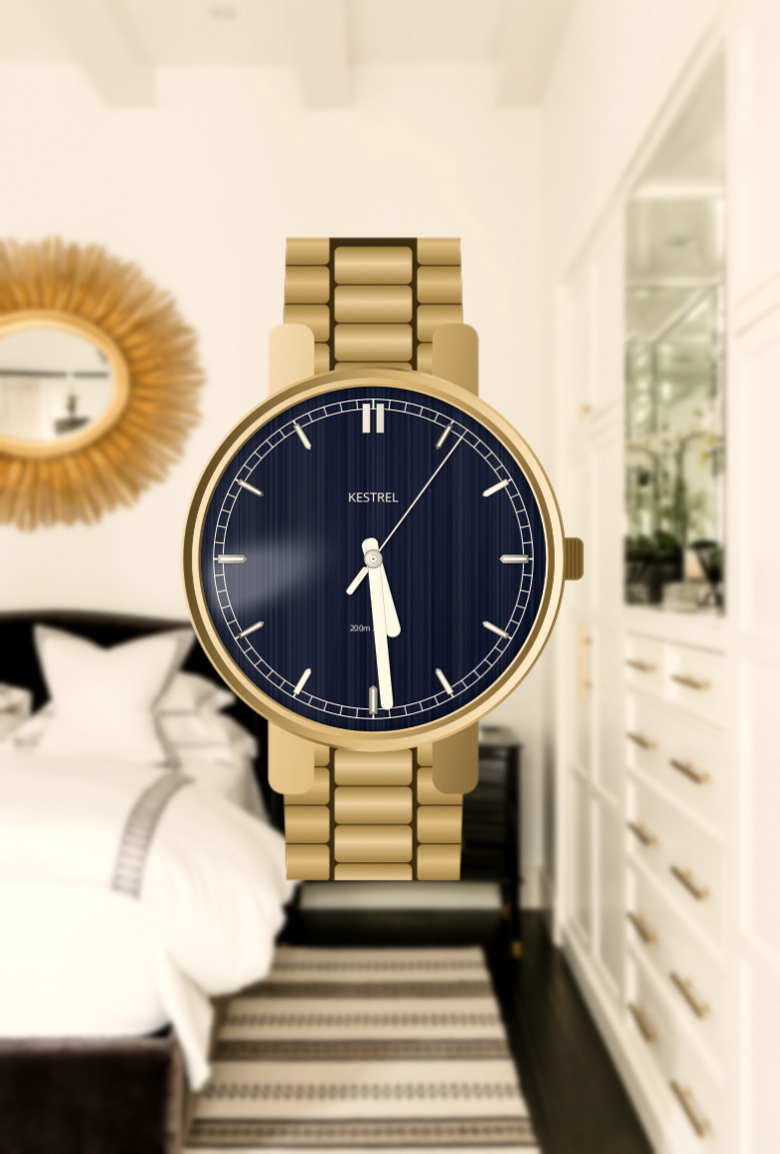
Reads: 5.29.06
